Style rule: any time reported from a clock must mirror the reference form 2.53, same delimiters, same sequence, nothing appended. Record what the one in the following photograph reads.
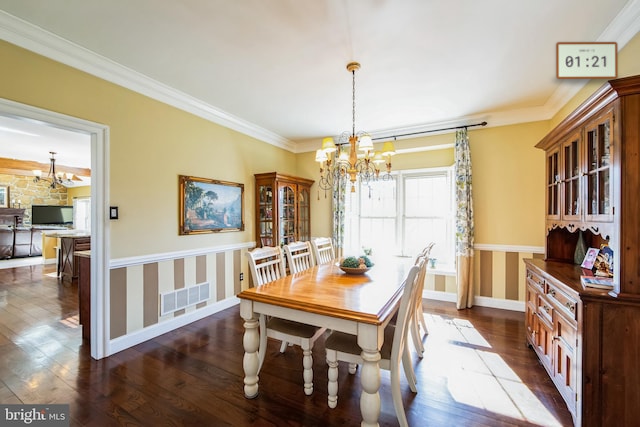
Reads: 1.21
